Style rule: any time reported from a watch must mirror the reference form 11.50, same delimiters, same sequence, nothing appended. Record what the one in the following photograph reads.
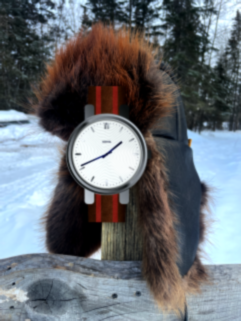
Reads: 1.41
